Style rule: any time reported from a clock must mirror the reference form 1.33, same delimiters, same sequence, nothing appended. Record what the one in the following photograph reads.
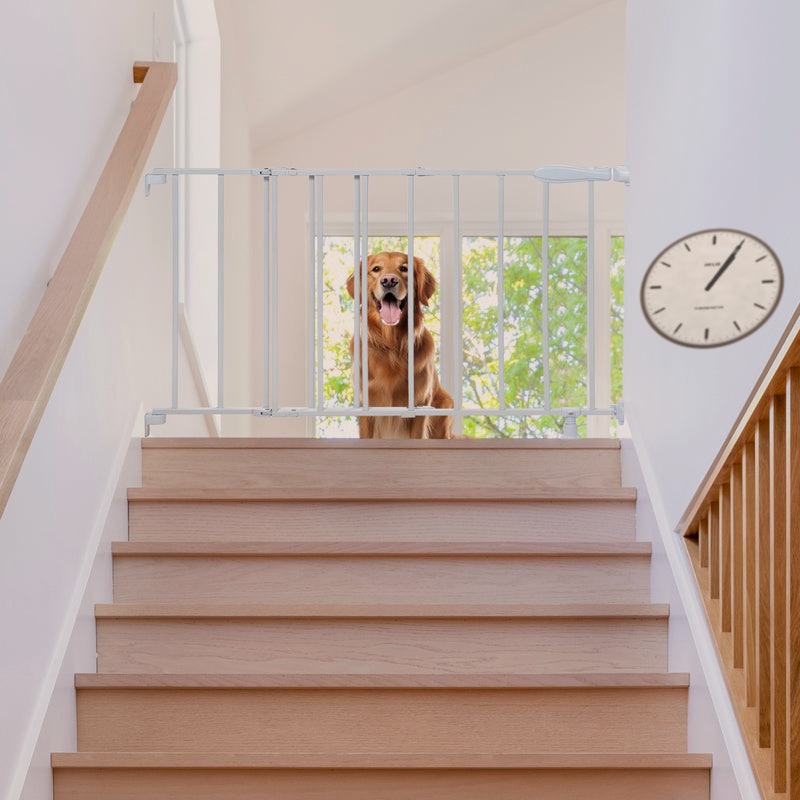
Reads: 1.05
